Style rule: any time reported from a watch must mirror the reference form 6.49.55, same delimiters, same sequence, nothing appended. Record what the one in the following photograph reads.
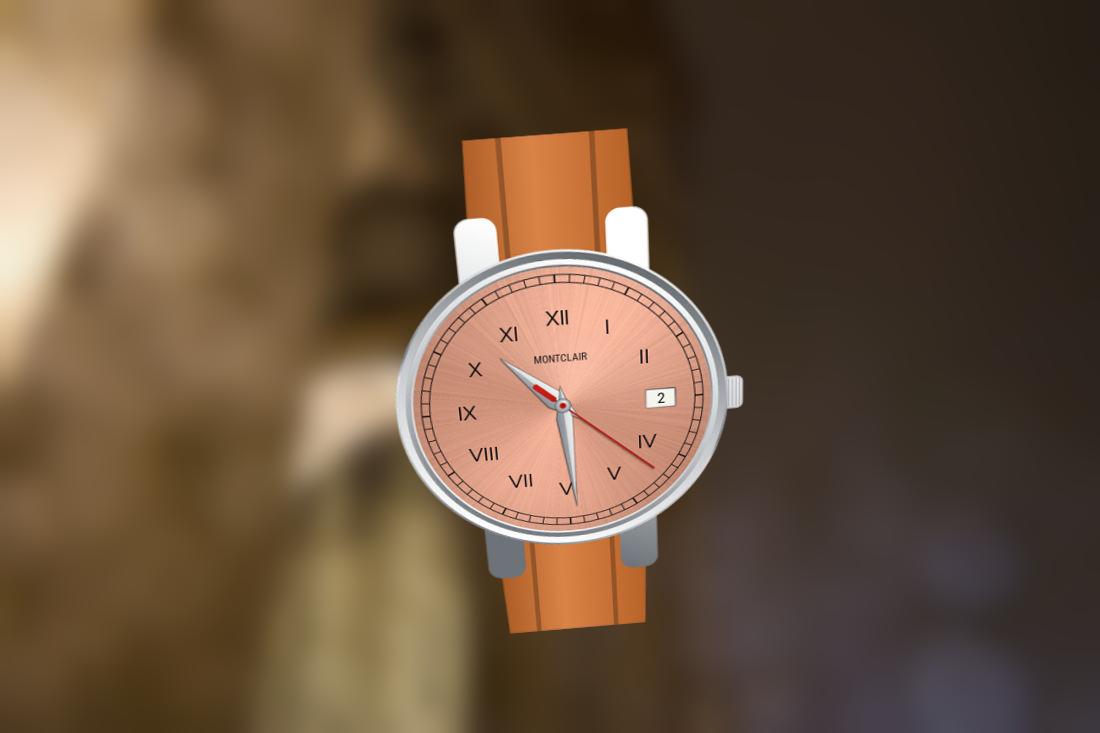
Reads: 10.29.22
